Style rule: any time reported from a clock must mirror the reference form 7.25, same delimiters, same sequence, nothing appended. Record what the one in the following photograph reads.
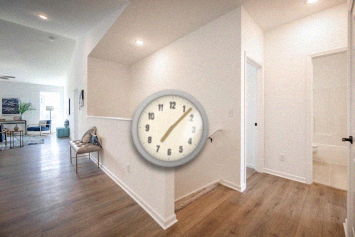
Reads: 7.07
